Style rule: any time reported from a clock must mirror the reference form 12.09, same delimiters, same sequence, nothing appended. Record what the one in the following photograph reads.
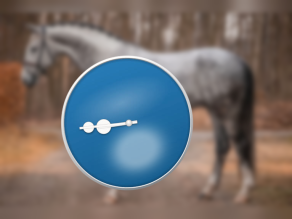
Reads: 8.44
